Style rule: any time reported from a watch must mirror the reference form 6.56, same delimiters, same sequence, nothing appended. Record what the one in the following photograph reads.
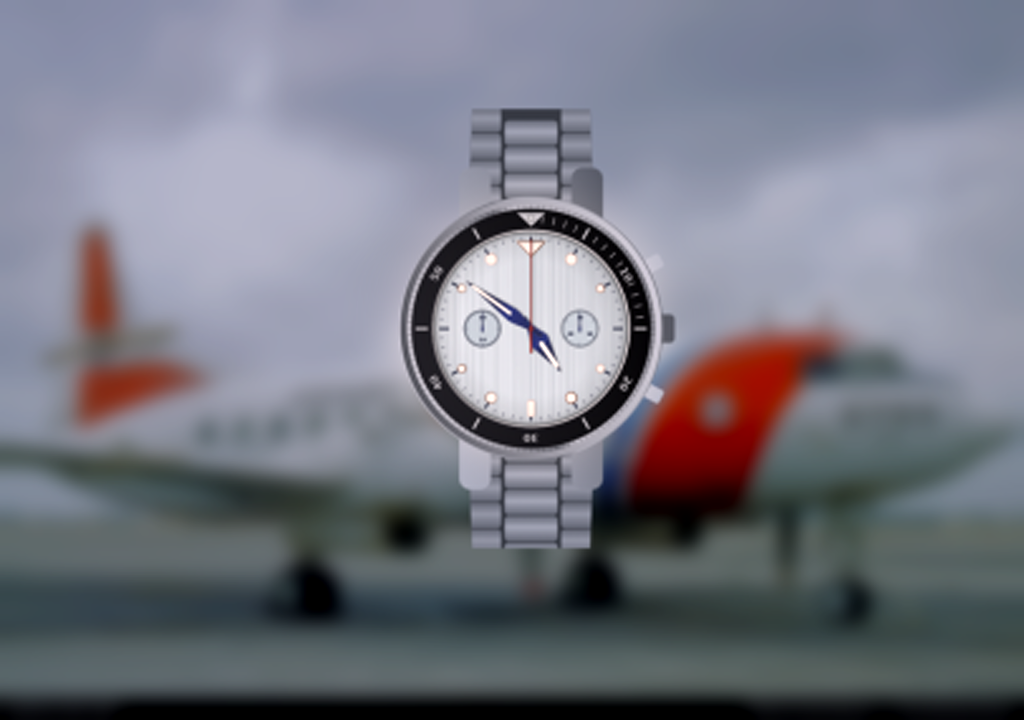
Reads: 4.51
